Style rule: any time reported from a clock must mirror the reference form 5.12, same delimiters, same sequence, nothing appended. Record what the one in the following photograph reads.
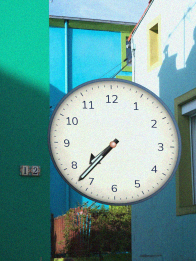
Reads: 7.37
